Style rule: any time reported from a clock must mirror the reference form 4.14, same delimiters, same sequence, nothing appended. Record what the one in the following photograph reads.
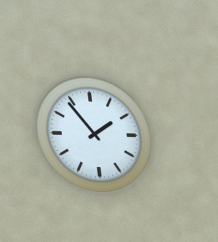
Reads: 1.54
